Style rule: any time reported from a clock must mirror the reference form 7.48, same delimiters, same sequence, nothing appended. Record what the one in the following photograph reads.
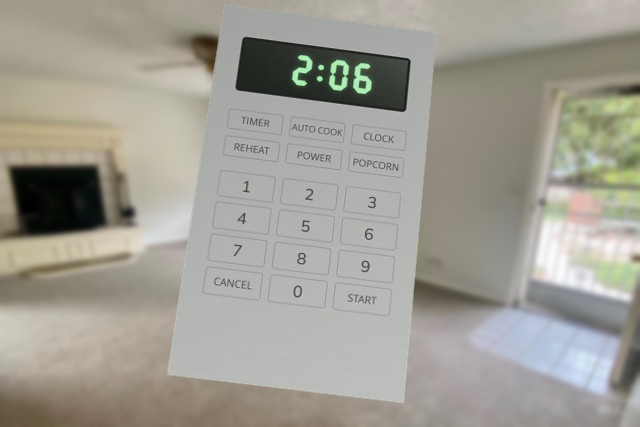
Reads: 2.06
